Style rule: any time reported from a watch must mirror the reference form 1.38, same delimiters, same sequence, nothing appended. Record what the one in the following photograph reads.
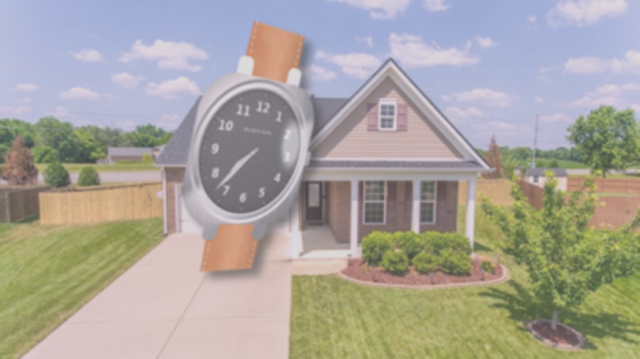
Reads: 7.37
